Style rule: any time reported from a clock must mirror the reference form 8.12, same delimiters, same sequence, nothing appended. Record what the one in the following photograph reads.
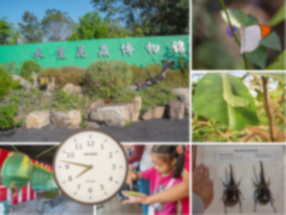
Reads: 7.47
